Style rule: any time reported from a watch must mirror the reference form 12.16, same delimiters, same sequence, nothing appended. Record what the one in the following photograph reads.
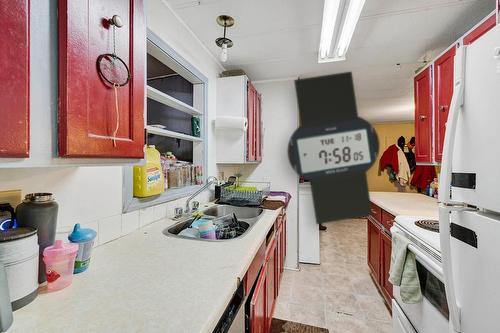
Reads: 7.58
